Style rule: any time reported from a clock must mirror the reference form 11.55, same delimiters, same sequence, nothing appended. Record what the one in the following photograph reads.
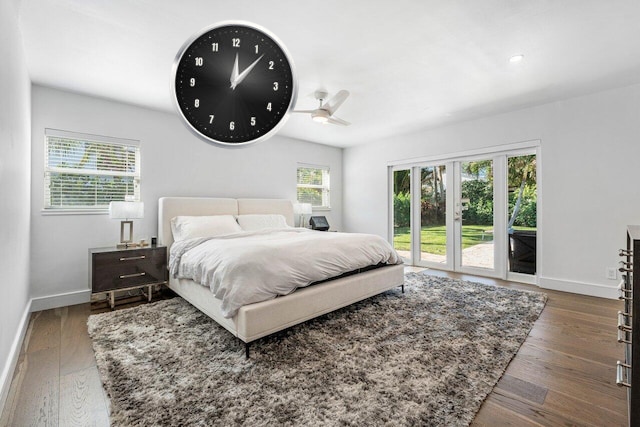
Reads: 12.07
